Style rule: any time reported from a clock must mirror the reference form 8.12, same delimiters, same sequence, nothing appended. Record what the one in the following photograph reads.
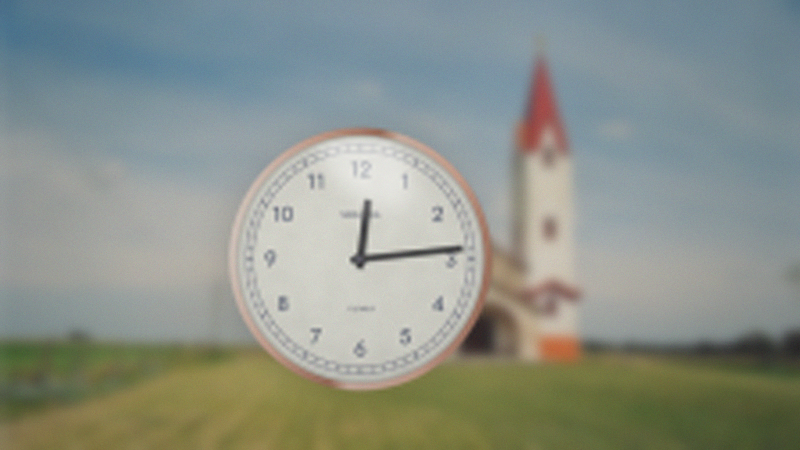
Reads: 12.14
